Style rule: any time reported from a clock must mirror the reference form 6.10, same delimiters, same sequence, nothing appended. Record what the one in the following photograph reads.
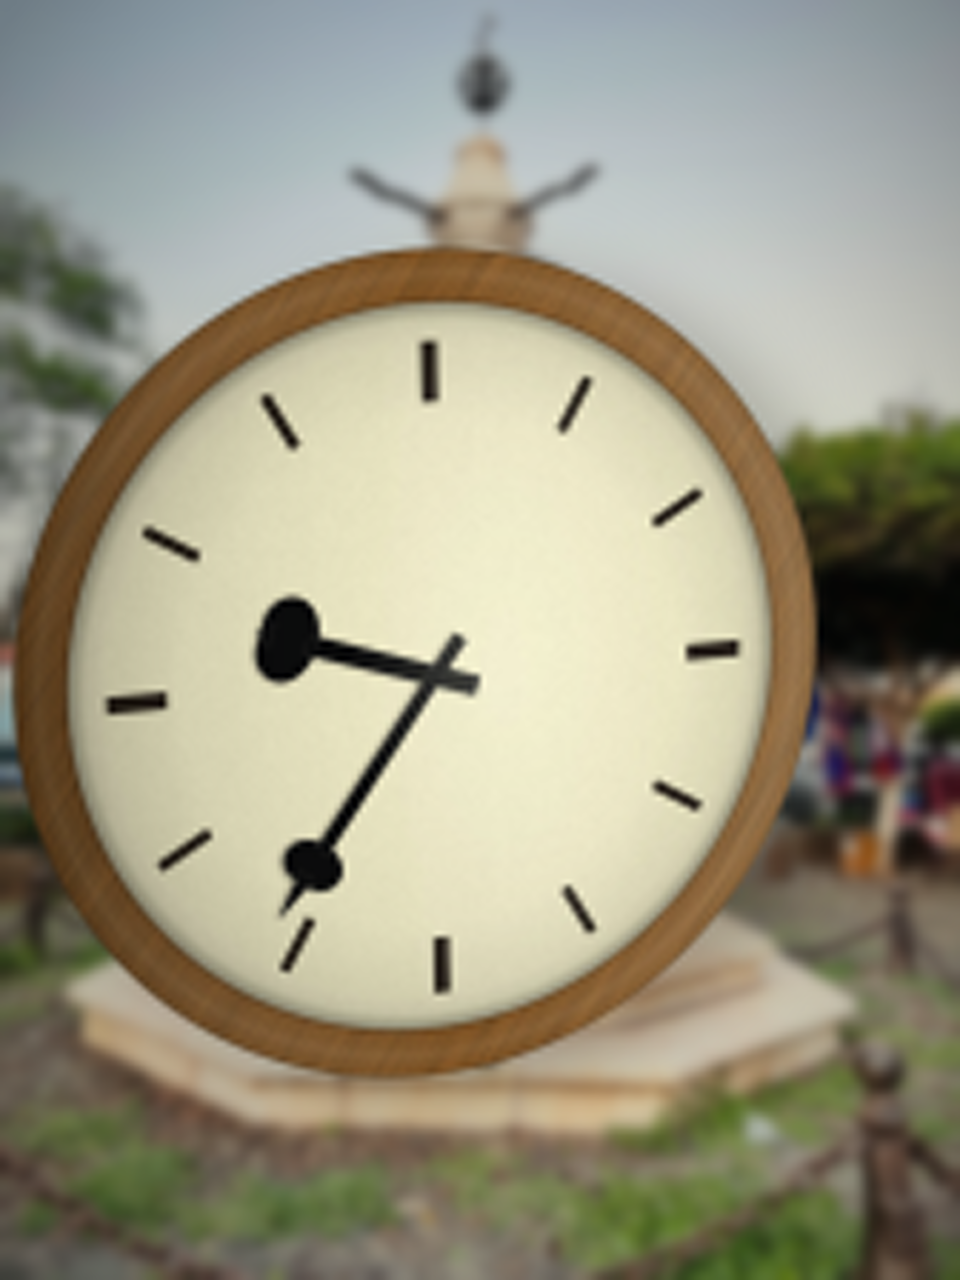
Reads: 9.36
